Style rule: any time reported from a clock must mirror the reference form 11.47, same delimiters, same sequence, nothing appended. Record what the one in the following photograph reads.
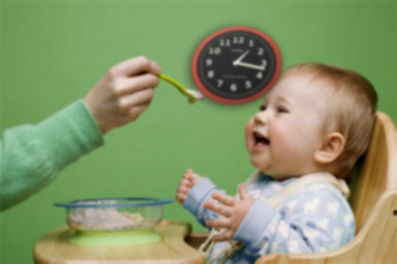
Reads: 1.17
